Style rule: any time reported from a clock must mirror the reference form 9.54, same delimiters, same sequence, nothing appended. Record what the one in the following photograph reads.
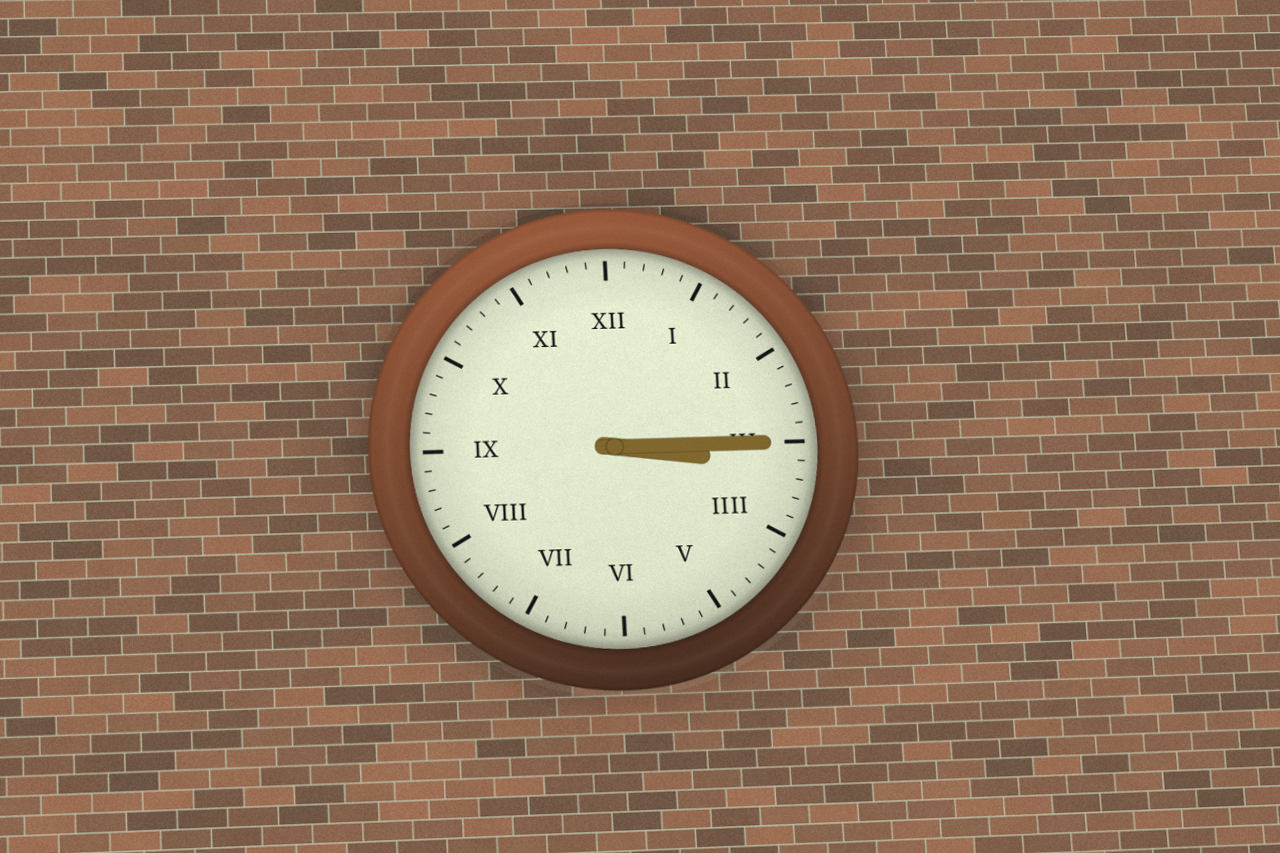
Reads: 3.15
